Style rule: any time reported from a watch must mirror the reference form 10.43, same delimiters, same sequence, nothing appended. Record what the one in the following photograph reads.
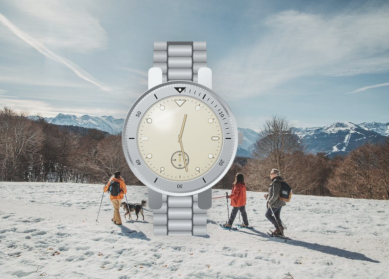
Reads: 12.28
